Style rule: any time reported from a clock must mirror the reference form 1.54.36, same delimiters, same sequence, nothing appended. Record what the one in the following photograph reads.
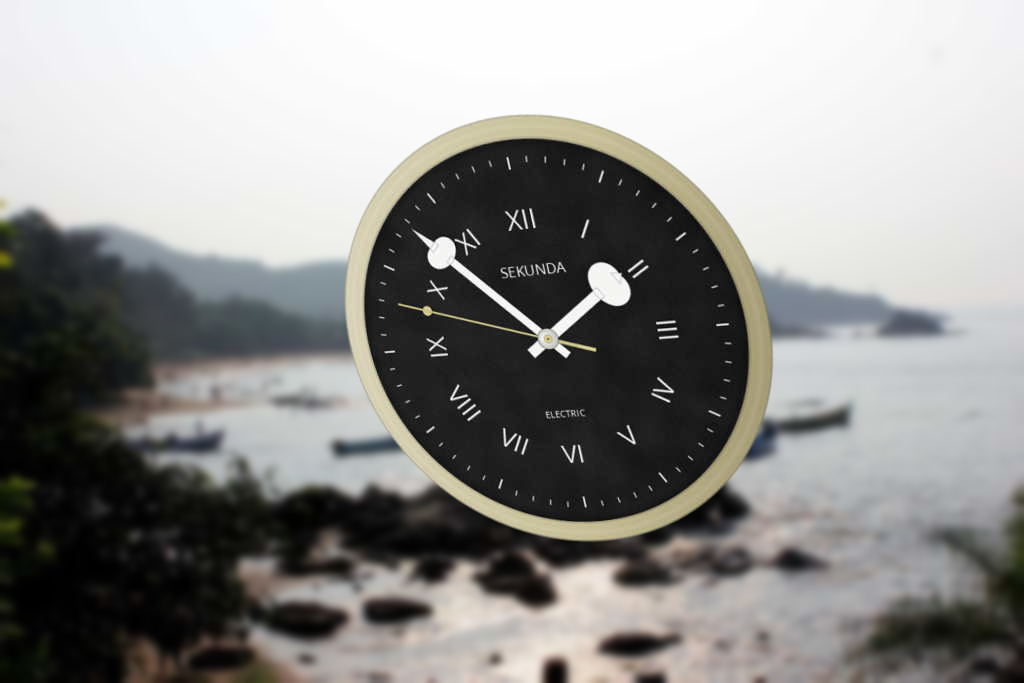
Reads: 1.52.48
